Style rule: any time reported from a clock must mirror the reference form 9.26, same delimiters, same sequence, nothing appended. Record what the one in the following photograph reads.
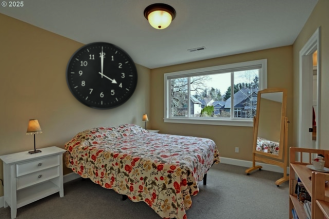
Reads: 4.00
